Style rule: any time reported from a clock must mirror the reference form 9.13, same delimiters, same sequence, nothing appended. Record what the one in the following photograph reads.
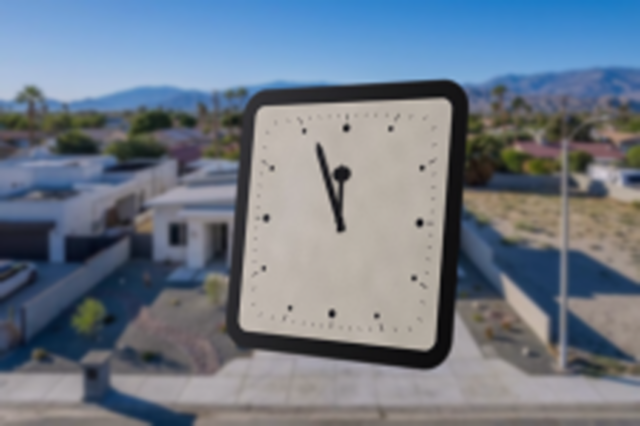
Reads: 11.56
